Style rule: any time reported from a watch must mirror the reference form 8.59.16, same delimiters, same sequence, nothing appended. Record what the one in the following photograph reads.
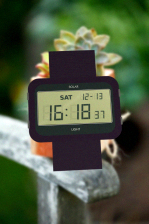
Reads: 16.18.37
